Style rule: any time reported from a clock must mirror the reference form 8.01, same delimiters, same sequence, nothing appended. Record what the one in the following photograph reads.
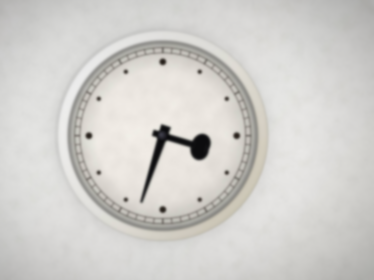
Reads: 3.33
